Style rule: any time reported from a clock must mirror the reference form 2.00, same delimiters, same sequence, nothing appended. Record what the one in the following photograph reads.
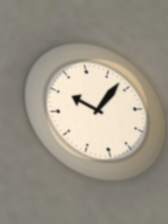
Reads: 10.08
